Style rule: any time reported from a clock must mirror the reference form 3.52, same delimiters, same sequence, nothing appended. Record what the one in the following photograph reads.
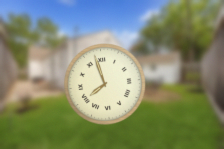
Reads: 7.58
